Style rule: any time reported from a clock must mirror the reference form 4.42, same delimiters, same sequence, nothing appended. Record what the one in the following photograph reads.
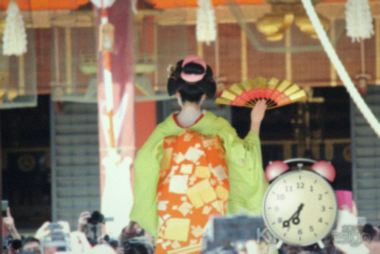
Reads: 6.37
